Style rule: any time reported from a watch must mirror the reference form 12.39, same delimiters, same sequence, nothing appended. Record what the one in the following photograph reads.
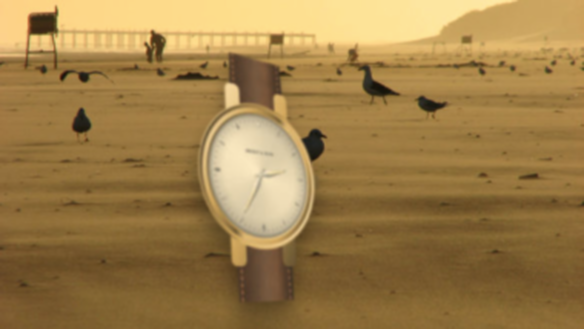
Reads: 2.35
